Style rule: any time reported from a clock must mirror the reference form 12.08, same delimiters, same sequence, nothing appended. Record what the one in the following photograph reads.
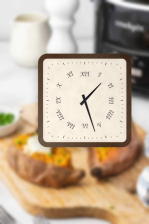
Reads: 1.27
